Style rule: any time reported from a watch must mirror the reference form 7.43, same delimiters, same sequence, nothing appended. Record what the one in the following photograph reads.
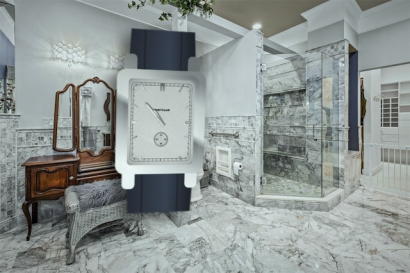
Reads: 10.53
